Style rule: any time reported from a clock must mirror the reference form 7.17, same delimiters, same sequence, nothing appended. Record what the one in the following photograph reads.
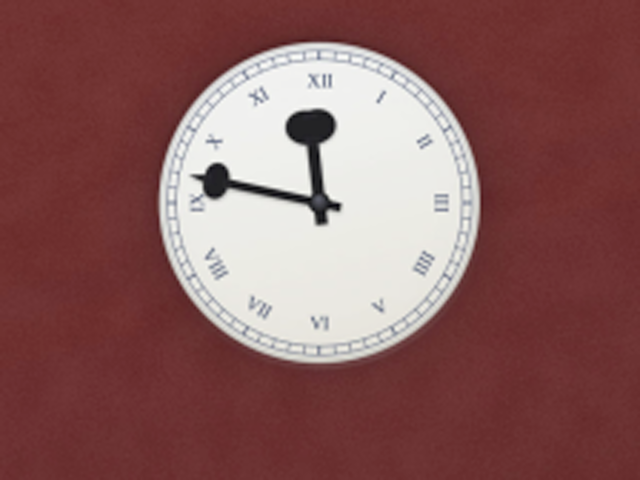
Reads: 11.47
